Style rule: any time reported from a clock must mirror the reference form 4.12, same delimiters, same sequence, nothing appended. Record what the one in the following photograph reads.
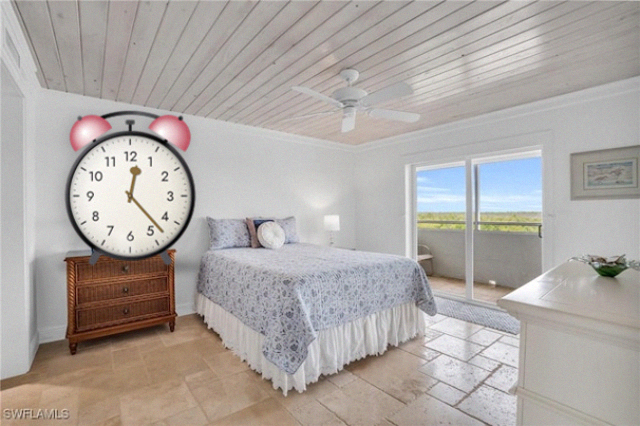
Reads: 12.23
